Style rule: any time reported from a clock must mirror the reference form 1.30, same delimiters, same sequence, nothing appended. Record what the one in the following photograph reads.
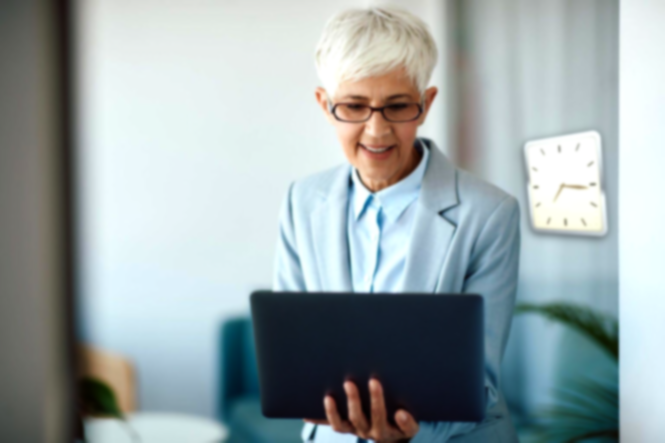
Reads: 7.16
